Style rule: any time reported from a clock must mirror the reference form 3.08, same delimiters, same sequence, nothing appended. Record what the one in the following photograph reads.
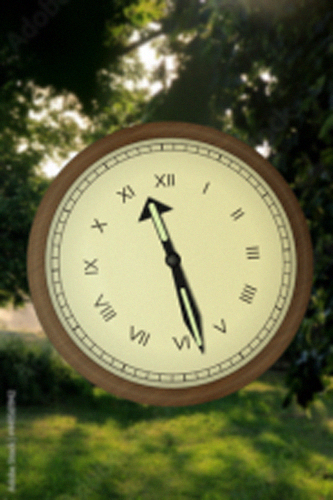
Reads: 11.28
